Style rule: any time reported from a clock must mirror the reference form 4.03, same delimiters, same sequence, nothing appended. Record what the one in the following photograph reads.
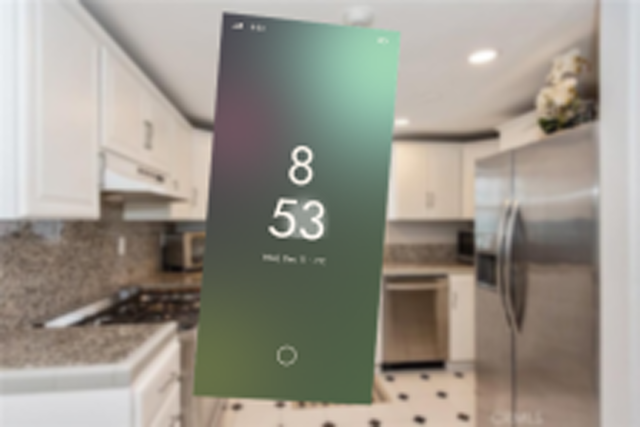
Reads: 8.53
